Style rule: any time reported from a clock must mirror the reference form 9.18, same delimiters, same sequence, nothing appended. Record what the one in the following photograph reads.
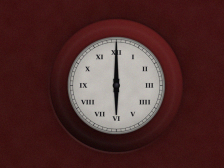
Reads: 6.00
